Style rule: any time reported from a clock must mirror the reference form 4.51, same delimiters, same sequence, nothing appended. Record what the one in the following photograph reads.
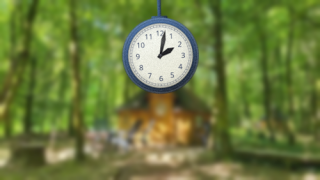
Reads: 2.02
